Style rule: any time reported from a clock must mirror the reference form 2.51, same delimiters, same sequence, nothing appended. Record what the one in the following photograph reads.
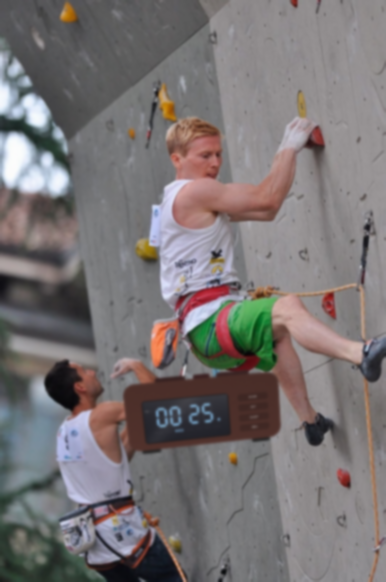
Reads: 0.25
